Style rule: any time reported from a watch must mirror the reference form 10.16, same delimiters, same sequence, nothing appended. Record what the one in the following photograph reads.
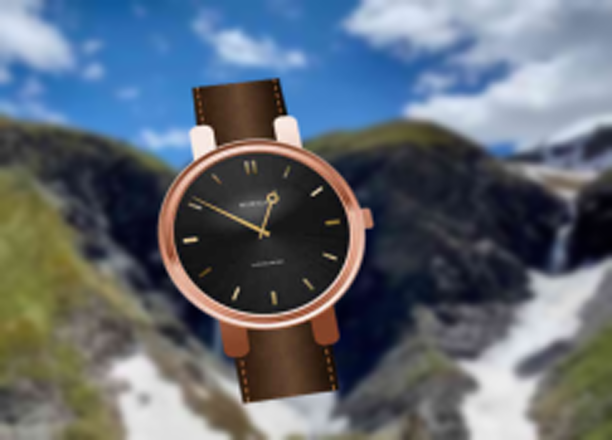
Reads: 12.51
